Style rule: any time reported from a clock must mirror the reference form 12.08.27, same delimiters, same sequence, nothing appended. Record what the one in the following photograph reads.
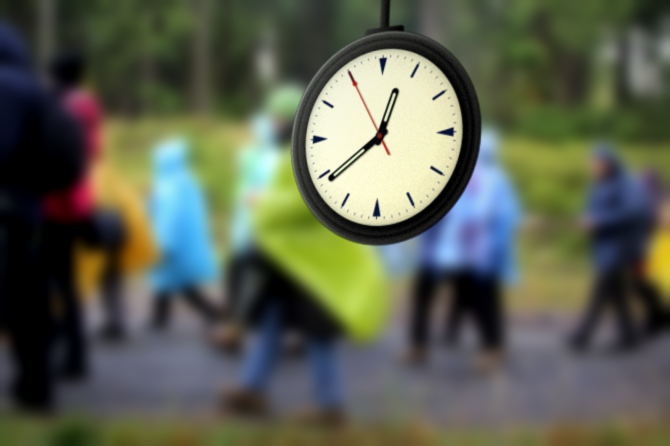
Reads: 12.38.55
